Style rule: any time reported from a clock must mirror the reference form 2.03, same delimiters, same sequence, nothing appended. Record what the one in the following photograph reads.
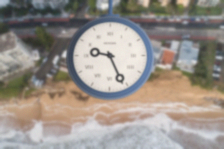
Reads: 9.26
